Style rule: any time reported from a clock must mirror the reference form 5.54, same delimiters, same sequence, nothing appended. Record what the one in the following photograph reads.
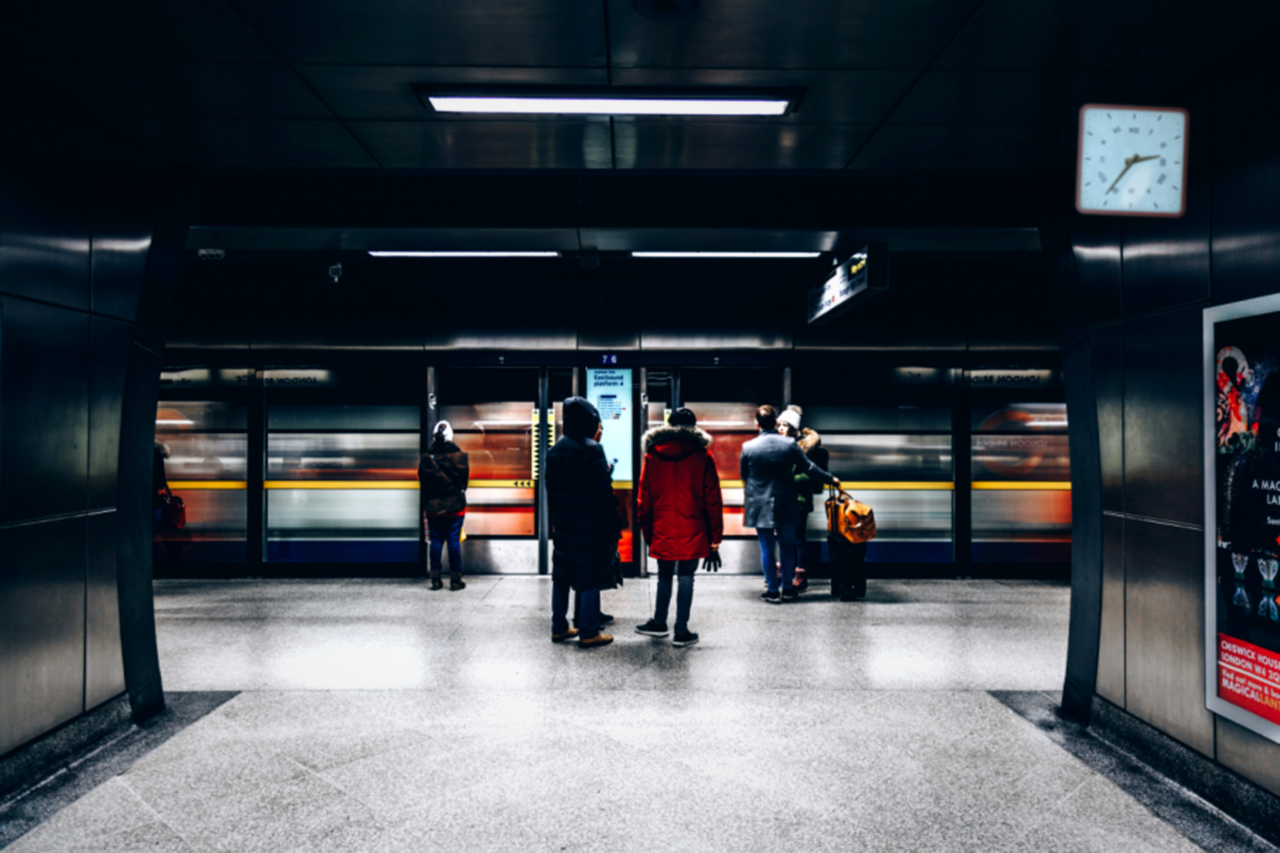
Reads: 2.36
